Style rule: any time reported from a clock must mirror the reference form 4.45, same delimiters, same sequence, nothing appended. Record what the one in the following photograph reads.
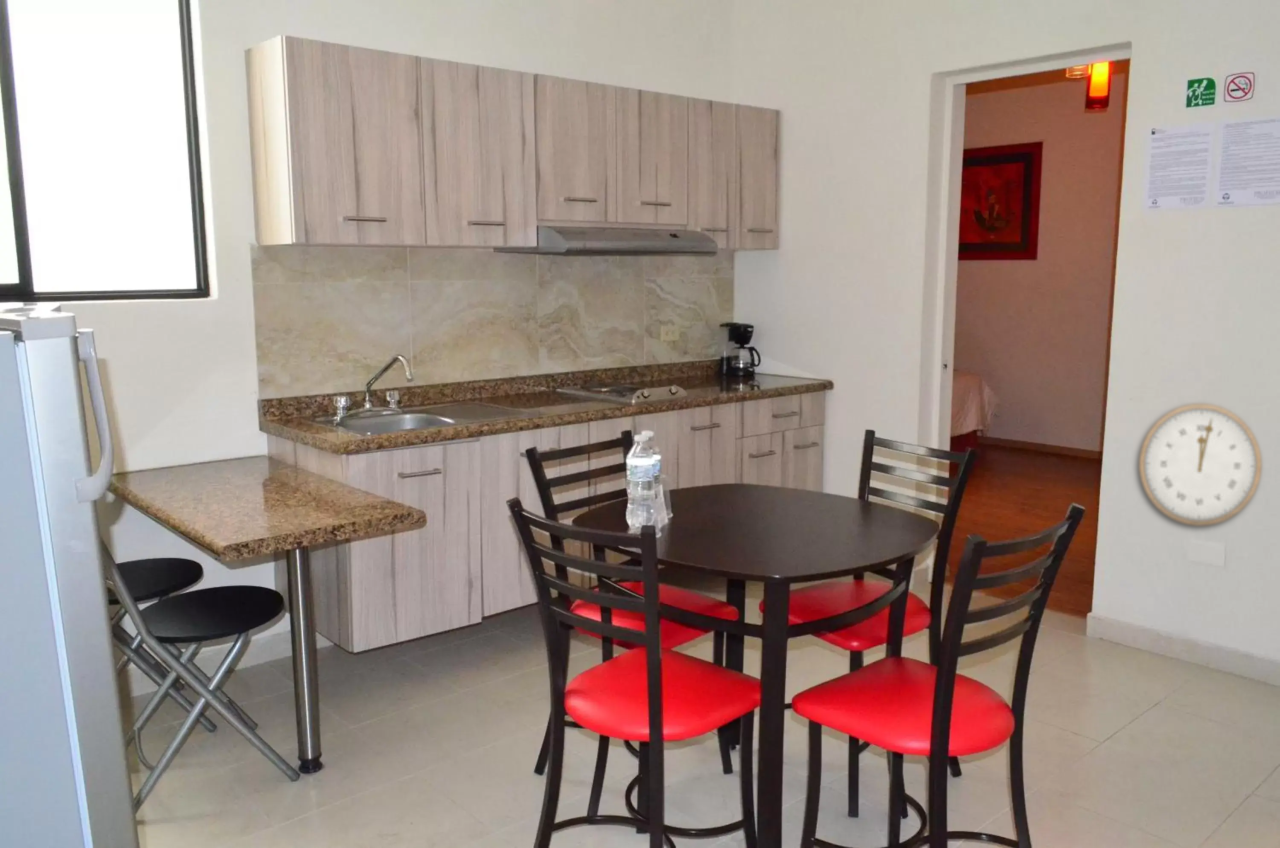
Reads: 12.02
